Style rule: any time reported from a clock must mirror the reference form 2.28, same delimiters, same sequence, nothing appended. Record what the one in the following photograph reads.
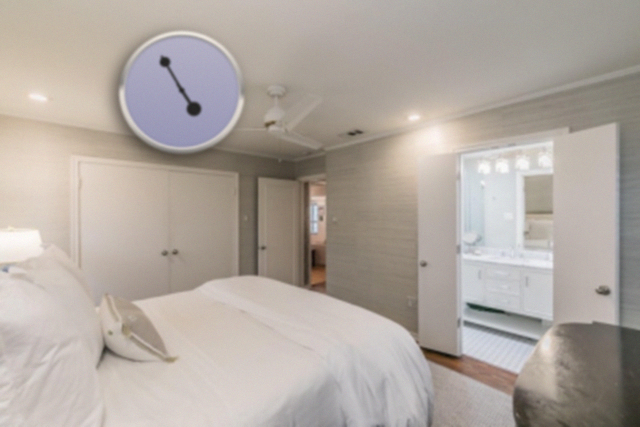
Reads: 4.55
